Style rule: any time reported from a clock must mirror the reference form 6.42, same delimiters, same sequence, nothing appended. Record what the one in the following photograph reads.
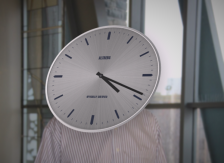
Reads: 4.19
